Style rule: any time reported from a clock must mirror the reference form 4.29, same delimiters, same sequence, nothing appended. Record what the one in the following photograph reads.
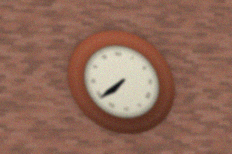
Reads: 7.39
